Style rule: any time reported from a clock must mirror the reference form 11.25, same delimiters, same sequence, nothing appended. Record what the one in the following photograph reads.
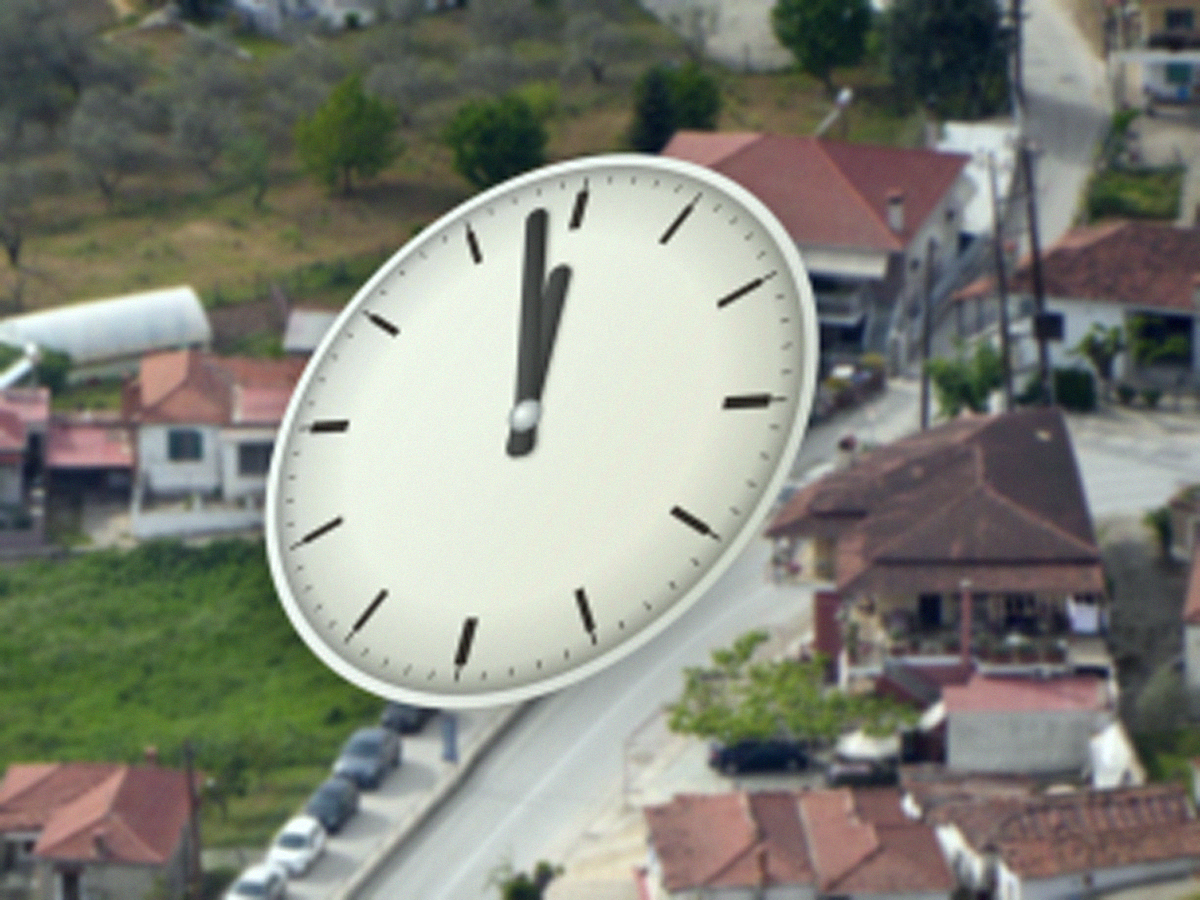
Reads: 11.58
